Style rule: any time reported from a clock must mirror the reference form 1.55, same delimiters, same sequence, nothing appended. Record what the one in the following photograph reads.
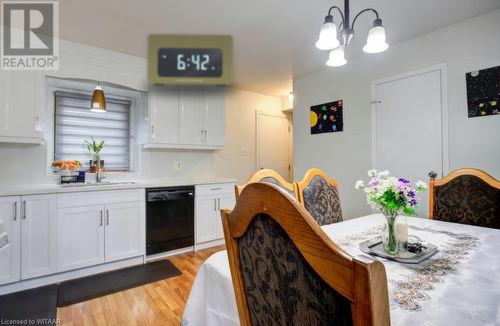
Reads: 6.42
